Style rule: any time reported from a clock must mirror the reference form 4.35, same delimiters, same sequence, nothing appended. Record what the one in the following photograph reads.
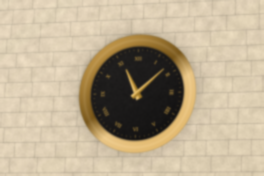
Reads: 11.08
